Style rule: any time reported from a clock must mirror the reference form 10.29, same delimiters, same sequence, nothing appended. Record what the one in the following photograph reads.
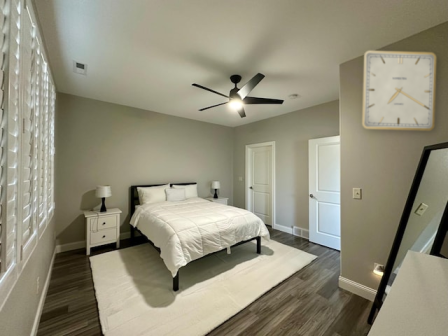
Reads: 7.20
